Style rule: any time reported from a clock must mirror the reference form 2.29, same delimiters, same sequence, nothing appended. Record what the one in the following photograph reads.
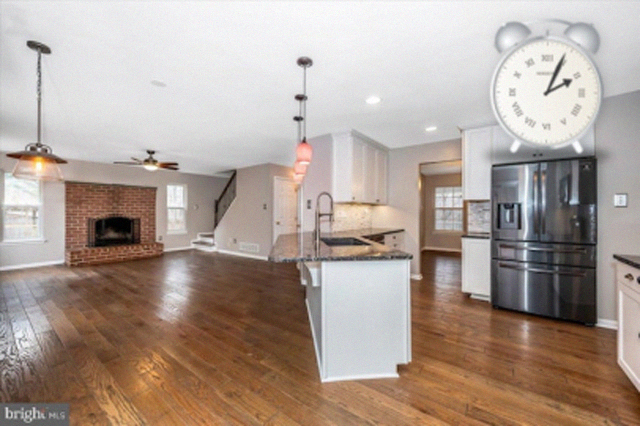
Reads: 2.04
